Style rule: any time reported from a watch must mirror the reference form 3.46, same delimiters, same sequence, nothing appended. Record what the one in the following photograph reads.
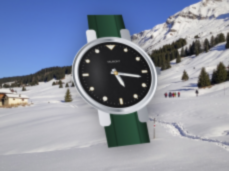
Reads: 5.17
